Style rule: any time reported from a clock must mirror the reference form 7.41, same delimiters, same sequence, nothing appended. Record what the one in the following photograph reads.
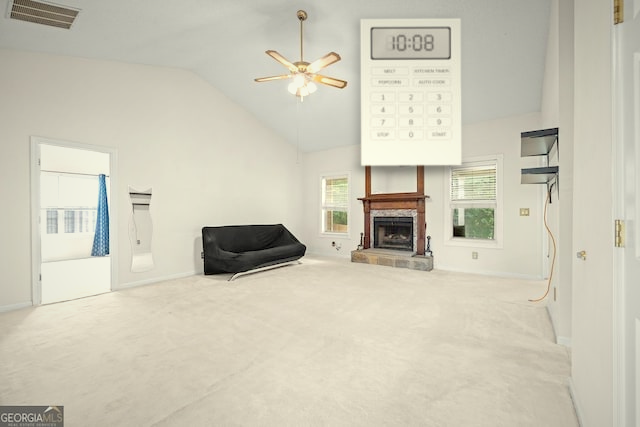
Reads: 10.08
